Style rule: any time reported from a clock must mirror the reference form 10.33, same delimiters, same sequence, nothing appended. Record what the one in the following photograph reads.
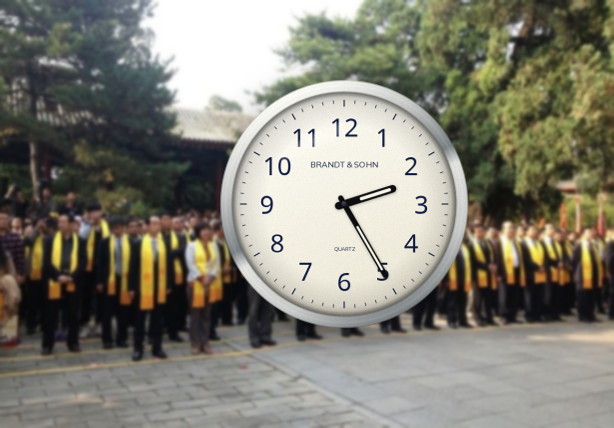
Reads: 2.25
